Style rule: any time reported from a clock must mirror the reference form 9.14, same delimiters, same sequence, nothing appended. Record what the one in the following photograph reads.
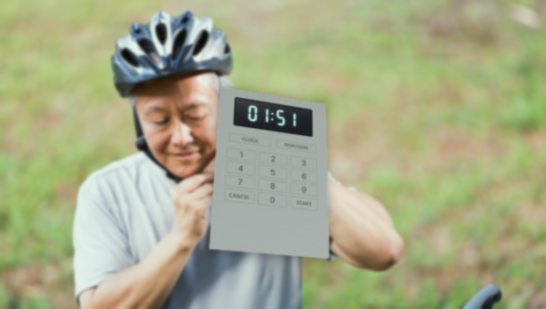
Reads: 1.51
